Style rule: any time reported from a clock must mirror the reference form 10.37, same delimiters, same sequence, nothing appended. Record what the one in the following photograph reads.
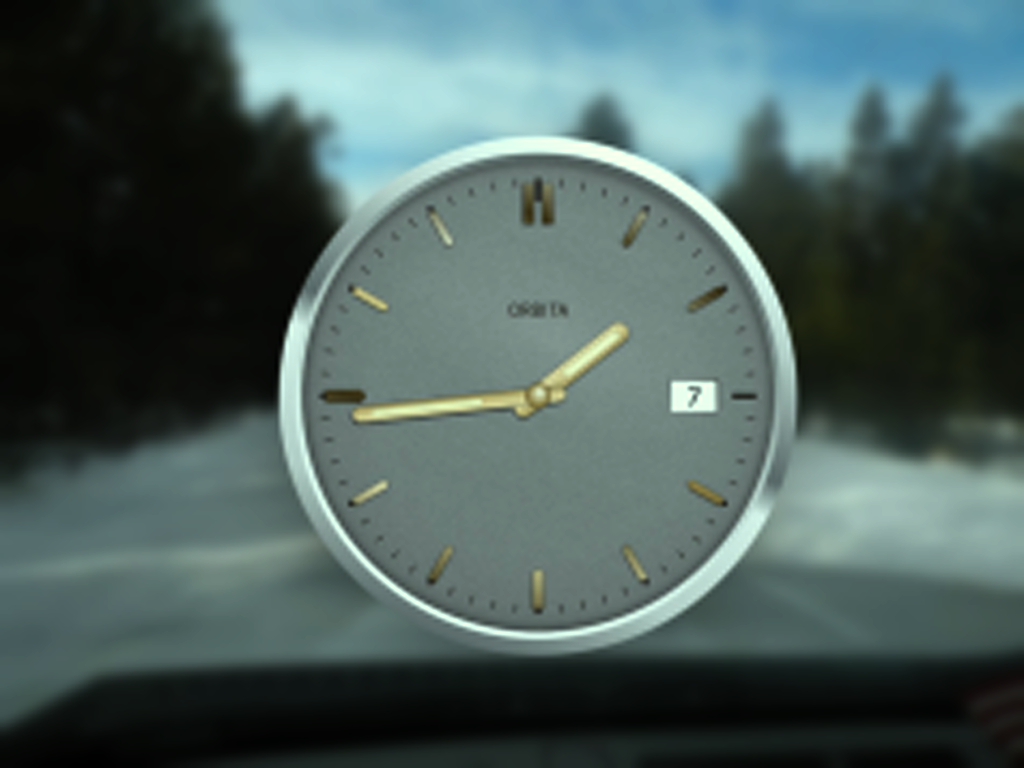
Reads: 1.44
